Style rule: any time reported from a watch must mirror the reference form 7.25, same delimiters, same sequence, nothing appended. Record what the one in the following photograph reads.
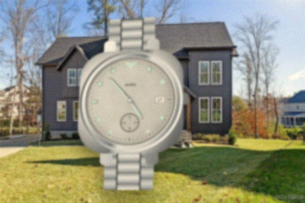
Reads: 4.53
